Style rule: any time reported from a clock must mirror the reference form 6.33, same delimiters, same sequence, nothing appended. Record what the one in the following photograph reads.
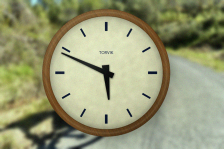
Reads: 5.49
